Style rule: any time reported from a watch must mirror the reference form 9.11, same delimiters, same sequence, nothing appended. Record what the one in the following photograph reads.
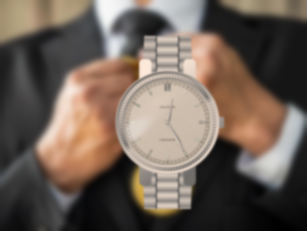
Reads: 12.25
